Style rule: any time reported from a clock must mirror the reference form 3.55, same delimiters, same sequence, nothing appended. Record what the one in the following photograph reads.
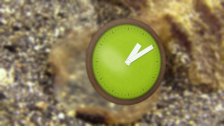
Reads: 1.10
